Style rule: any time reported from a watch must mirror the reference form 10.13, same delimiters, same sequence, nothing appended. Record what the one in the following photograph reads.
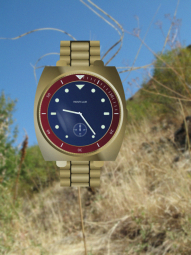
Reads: 9.24
